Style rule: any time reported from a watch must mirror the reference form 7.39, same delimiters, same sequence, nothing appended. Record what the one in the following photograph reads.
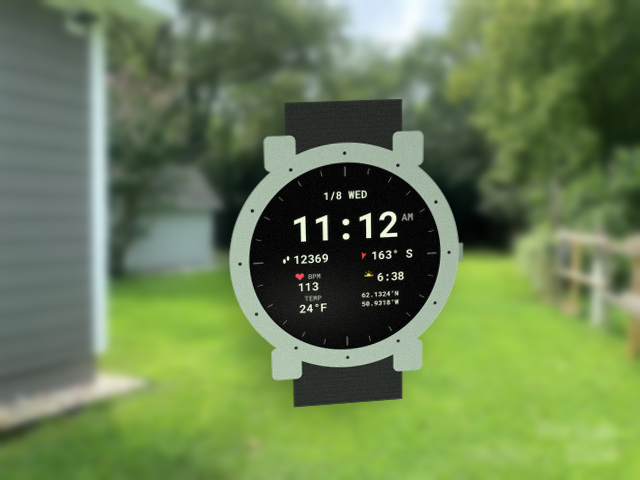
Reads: 11.12
